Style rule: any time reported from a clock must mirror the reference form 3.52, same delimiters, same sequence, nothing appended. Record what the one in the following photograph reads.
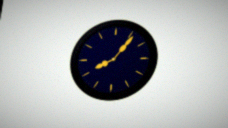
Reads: 8.06
